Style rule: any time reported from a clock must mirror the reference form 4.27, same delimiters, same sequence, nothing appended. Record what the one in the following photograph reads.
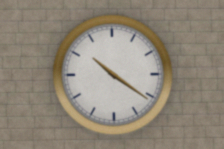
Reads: 10.21
